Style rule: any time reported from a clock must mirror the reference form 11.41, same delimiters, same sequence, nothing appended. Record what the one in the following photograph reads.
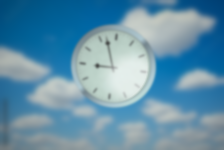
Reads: 8.57
